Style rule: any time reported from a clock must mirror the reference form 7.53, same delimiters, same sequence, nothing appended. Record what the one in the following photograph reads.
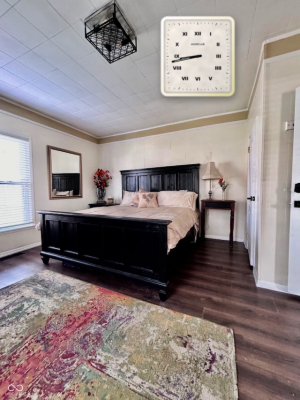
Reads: 8.43
